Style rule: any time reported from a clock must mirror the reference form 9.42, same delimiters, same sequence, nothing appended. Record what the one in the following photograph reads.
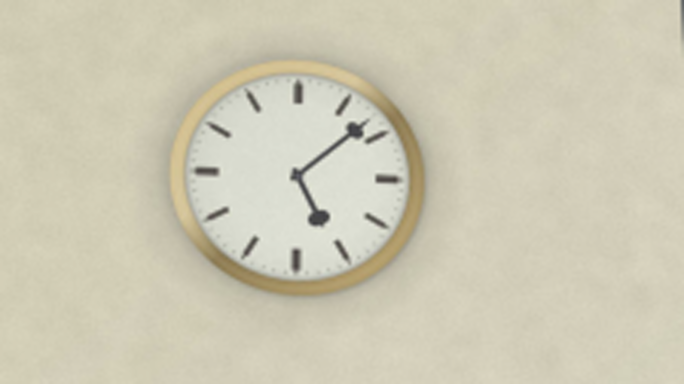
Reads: 5.08
